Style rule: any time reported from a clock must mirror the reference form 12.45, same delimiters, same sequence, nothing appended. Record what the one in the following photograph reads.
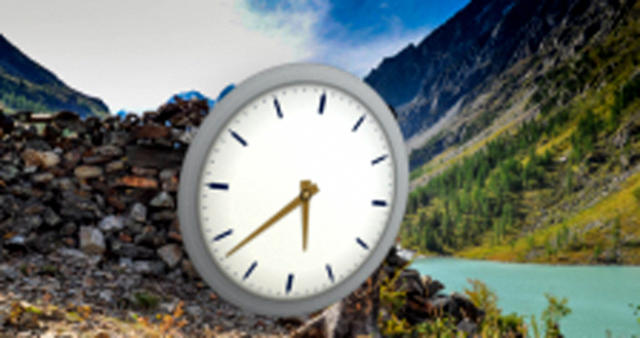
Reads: 5.38
